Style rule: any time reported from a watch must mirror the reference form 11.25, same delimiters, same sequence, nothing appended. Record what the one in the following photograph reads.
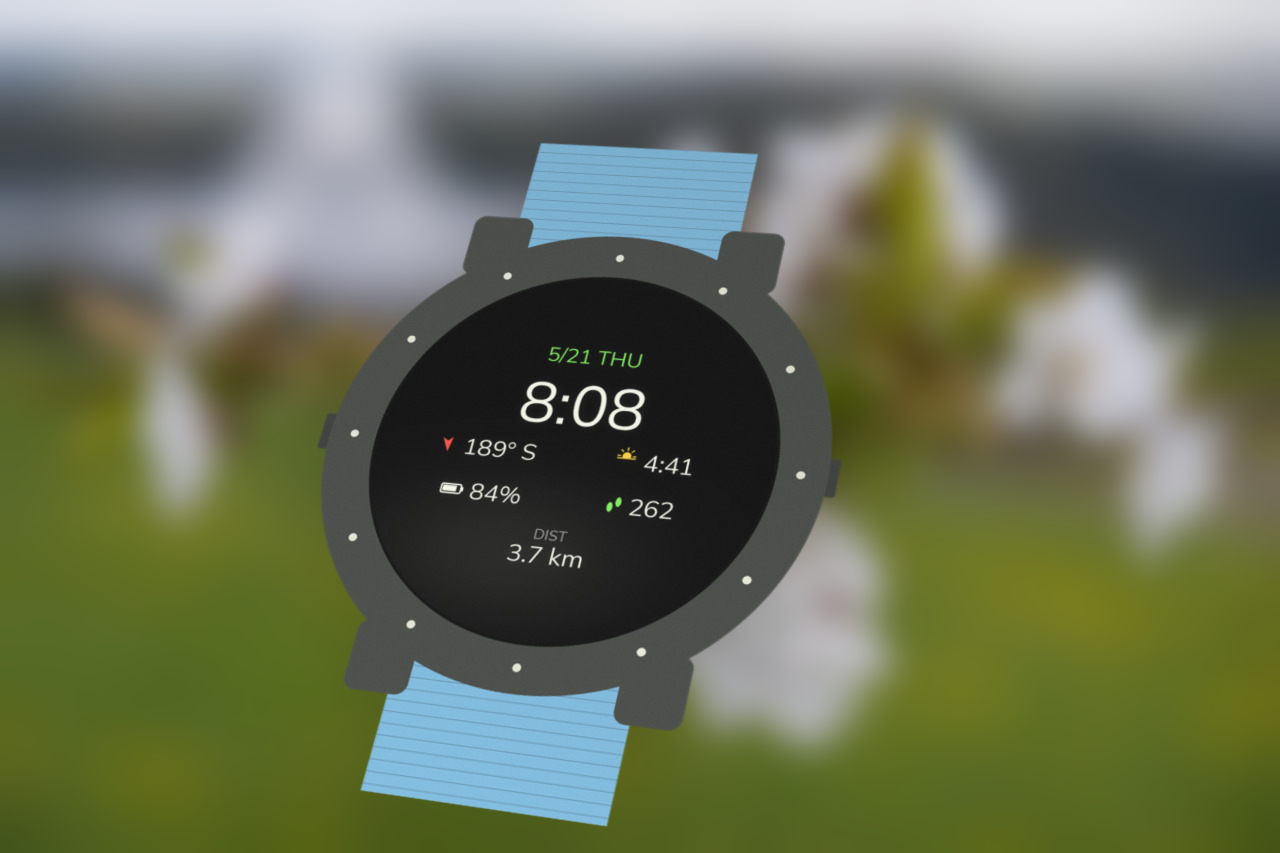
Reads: 8.08
